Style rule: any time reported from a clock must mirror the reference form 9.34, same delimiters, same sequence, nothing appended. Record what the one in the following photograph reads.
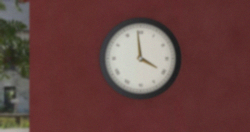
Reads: 3.59
